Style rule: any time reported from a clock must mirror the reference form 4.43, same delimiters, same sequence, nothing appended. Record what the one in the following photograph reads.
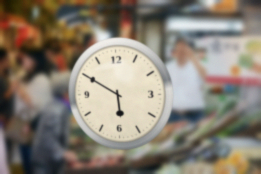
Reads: 5.50
